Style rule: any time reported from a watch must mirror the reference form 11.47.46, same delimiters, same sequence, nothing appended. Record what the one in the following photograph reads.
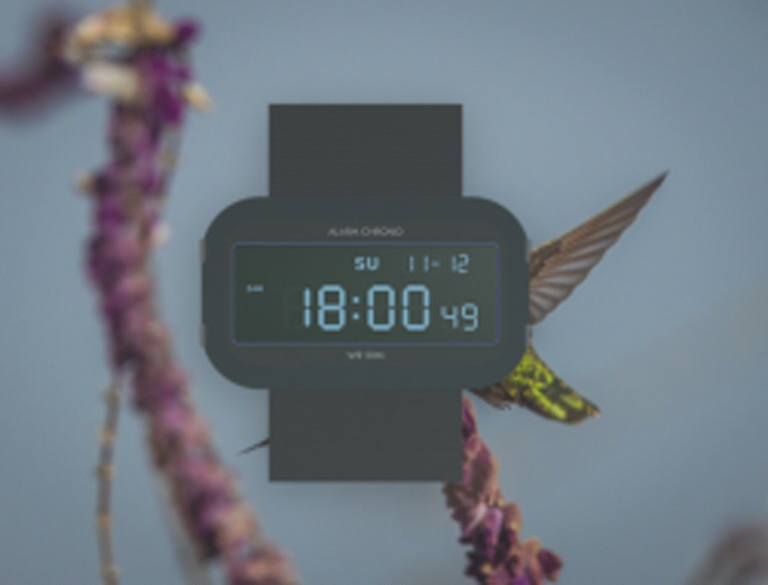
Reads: 18.00.49
